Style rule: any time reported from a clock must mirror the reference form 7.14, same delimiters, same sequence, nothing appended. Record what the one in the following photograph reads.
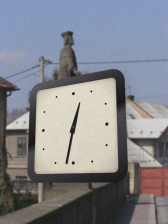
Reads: 12.32
